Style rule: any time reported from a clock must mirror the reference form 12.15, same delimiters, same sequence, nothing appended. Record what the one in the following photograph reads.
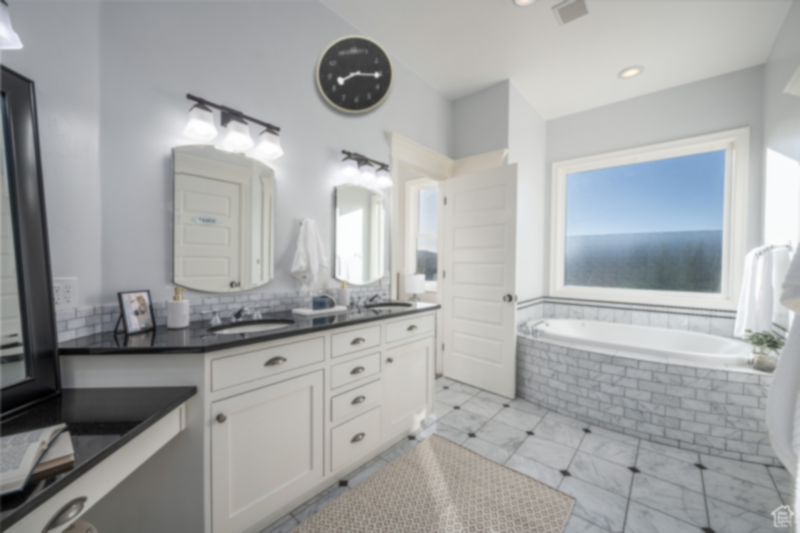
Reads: 8.16
